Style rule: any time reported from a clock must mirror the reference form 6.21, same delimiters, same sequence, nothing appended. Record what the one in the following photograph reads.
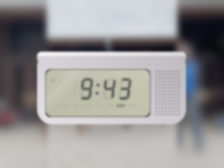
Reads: 9.43
